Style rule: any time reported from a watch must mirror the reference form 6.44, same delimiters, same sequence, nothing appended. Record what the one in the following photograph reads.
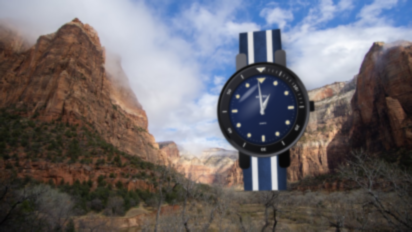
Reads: 12.59
